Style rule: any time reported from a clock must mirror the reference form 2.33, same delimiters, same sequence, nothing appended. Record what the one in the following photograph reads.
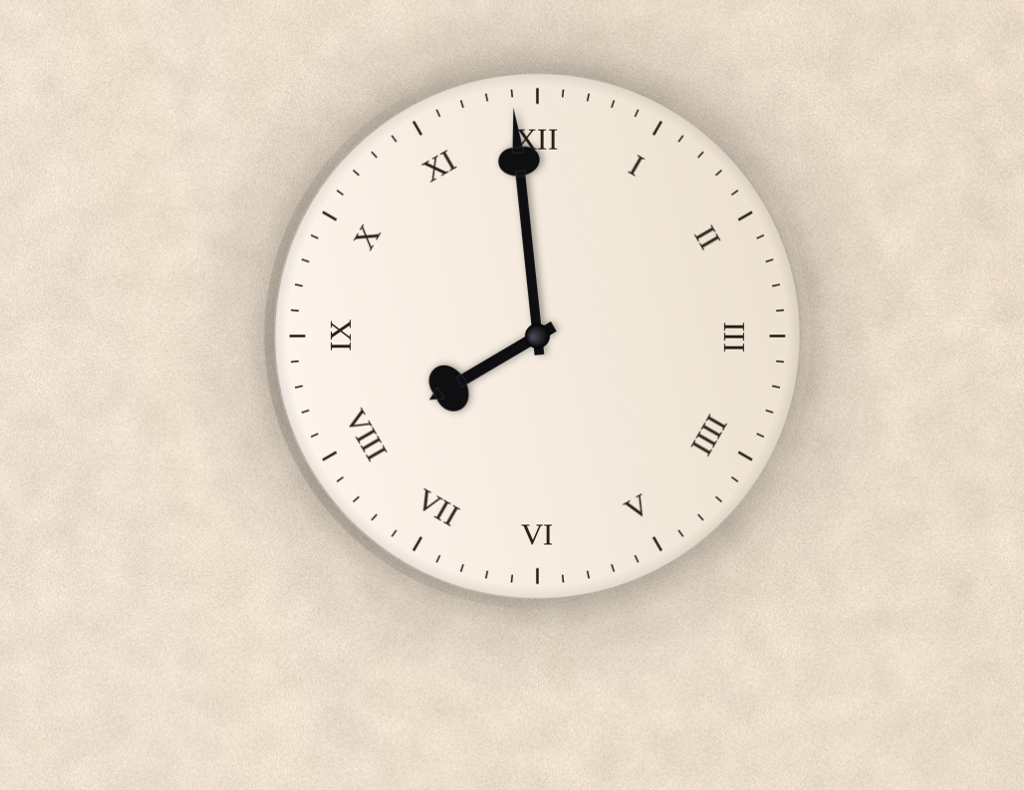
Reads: 7.59
